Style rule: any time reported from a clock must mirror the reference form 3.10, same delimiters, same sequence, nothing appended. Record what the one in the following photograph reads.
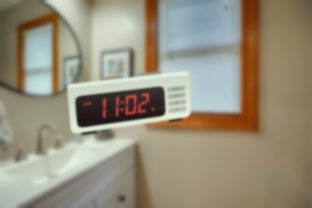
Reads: 11.02
